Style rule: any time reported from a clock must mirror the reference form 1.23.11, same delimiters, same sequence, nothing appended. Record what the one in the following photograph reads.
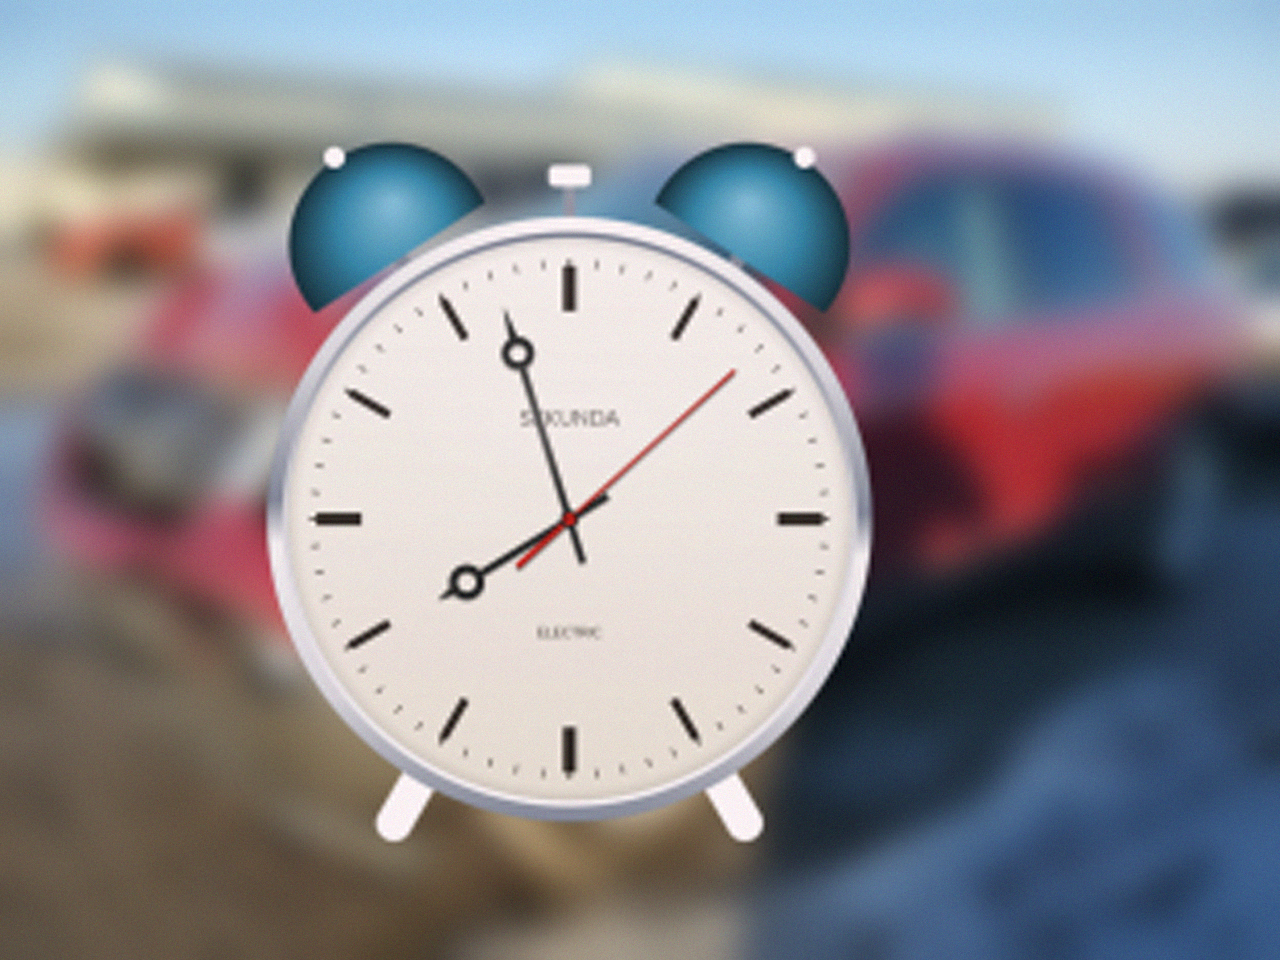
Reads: 7.57.08
